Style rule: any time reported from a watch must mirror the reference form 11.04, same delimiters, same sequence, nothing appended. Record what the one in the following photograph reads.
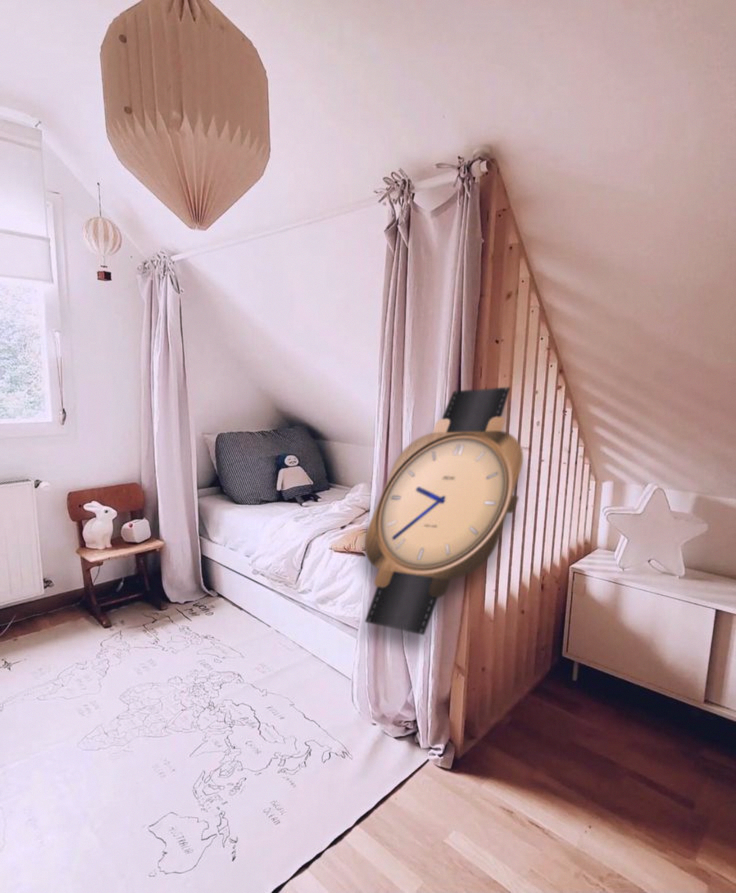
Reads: 9.37
